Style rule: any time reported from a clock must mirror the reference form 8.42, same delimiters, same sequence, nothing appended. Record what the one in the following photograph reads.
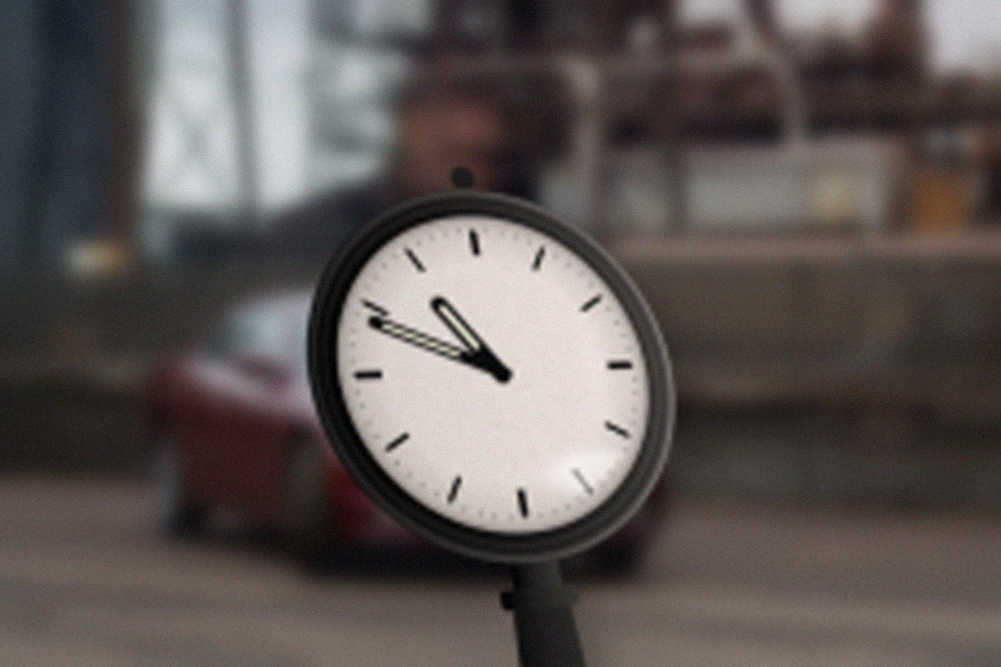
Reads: 10.49
